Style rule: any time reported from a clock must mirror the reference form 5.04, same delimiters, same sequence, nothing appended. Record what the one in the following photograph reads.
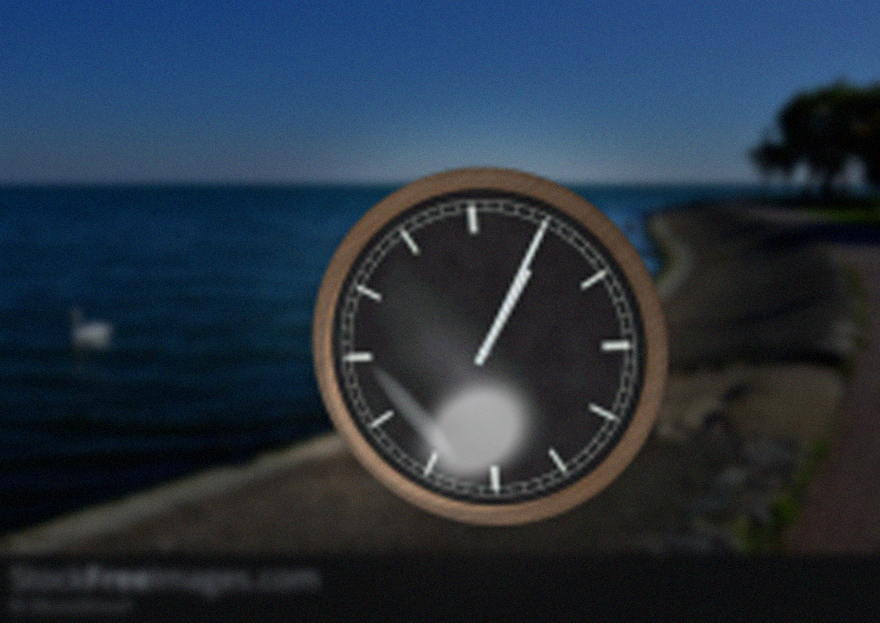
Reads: 1.05
